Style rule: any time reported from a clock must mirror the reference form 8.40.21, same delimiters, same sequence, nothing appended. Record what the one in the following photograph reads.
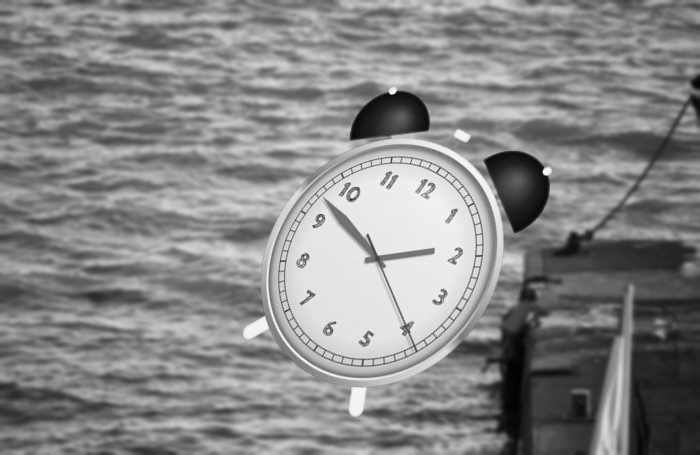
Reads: 1.47.20
